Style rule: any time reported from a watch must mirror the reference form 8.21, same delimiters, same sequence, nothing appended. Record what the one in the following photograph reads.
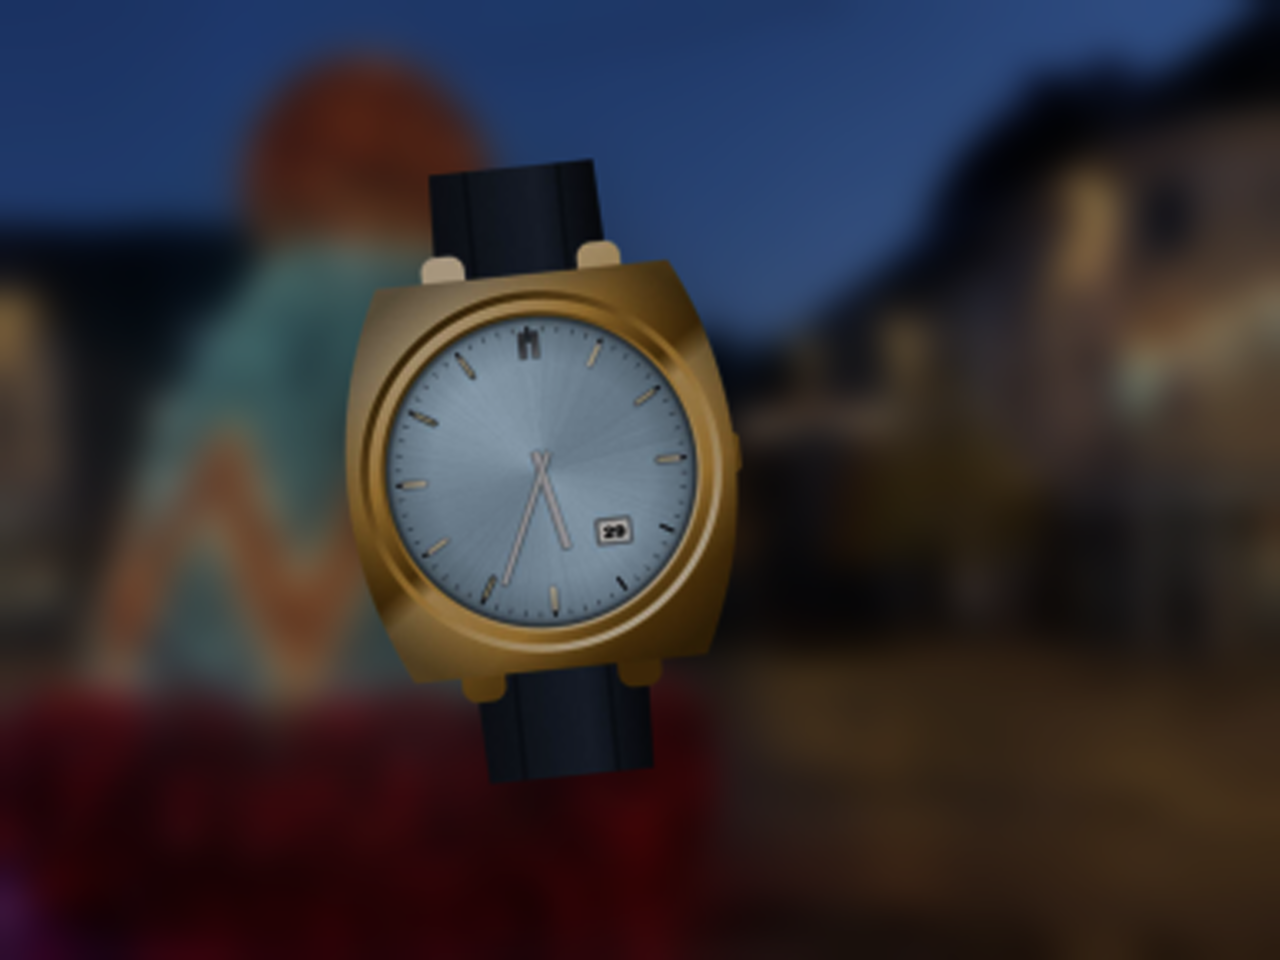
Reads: 5.34
